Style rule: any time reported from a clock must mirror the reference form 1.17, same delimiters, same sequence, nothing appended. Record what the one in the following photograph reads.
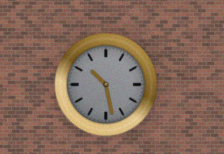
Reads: 10.28
